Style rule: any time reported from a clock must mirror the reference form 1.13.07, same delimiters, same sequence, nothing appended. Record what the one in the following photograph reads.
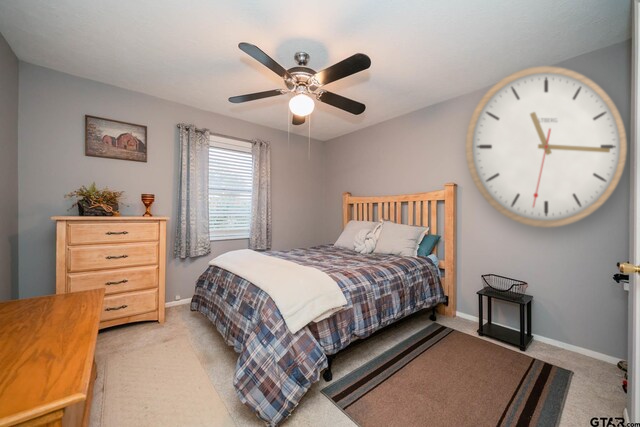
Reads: 11.15.32
